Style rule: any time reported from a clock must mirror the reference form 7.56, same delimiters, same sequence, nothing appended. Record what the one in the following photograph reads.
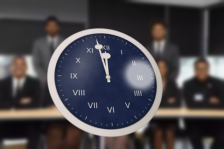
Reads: 11.58
